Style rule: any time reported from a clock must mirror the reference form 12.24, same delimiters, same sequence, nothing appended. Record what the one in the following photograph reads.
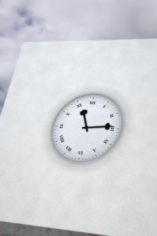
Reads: 11.14
